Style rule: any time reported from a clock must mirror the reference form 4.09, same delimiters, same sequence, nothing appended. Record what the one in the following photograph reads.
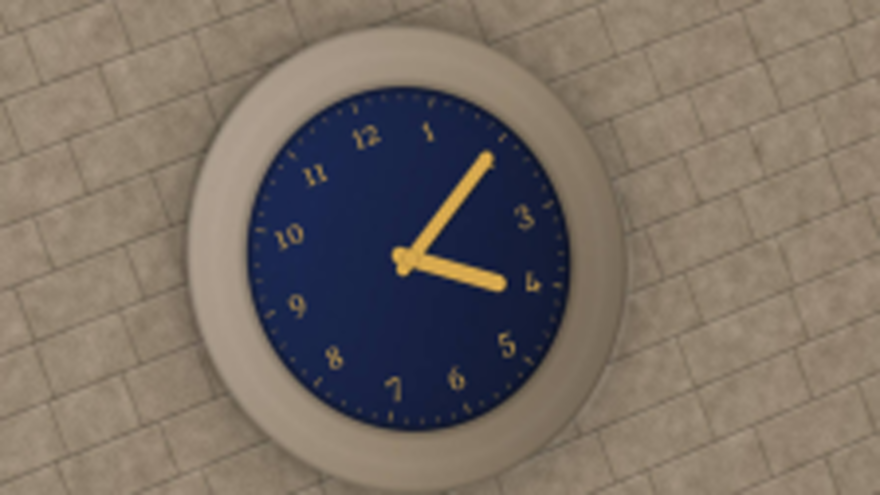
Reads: 4.10
